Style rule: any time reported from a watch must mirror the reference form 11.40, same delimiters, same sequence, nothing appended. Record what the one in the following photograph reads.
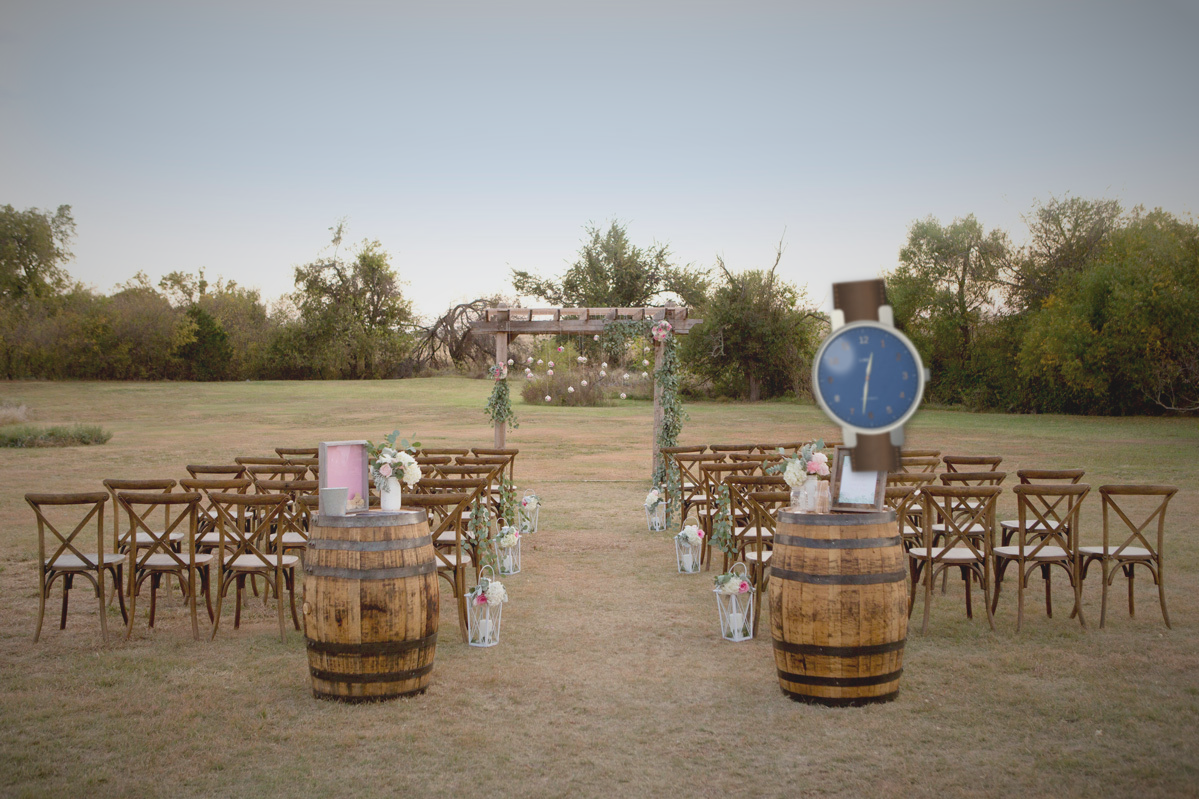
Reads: 12.32
